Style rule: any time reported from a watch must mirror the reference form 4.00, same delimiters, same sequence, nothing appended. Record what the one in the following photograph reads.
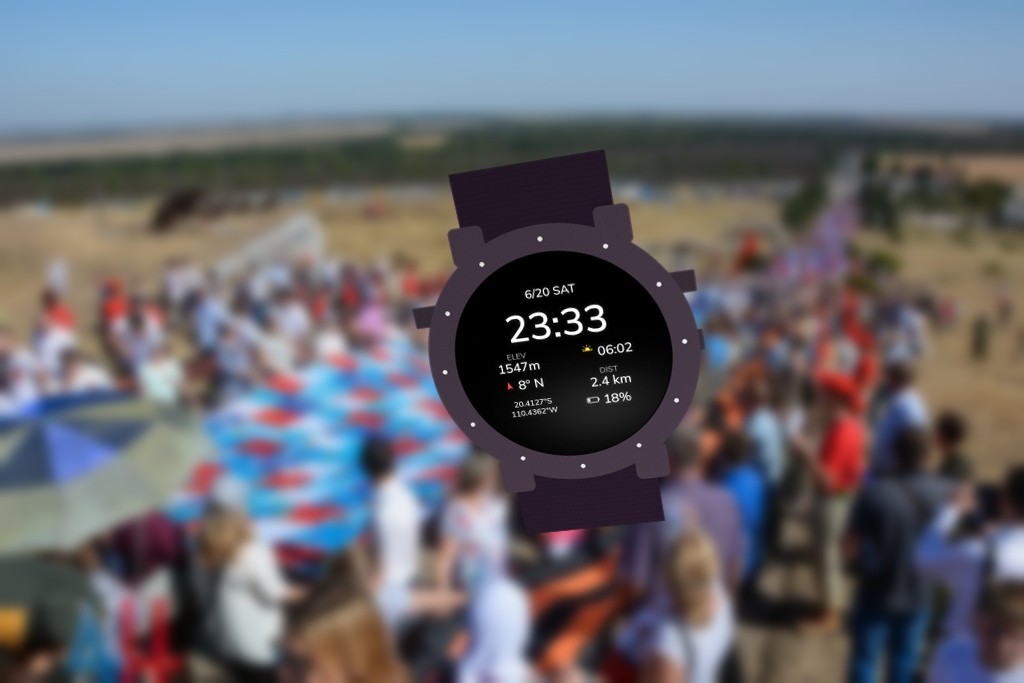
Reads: 23.33
